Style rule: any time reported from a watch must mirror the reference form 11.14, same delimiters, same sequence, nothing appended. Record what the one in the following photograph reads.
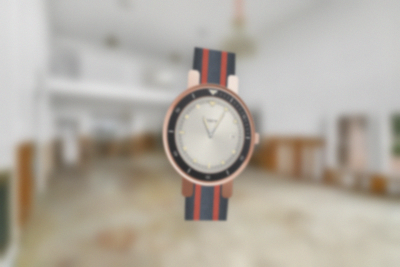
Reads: 11.05
